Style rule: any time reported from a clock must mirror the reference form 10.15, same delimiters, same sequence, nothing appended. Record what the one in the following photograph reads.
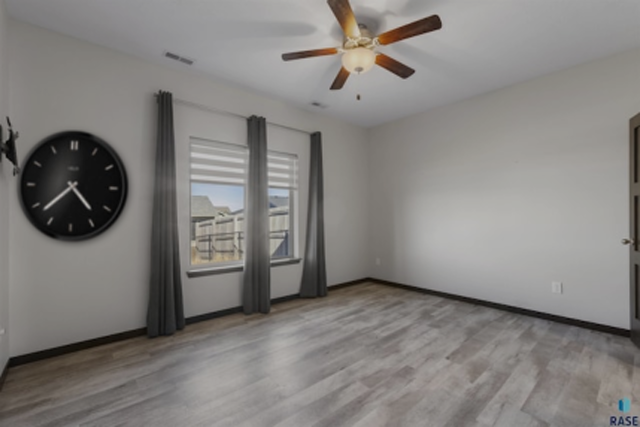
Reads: 4.38
